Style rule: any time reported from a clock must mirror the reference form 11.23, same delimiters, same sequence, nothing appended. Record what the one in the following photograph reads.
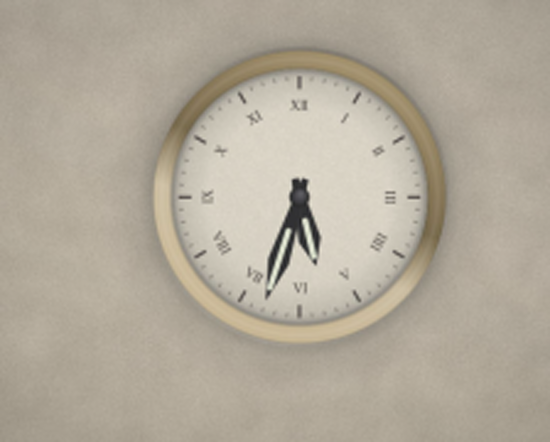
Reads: 5.33
